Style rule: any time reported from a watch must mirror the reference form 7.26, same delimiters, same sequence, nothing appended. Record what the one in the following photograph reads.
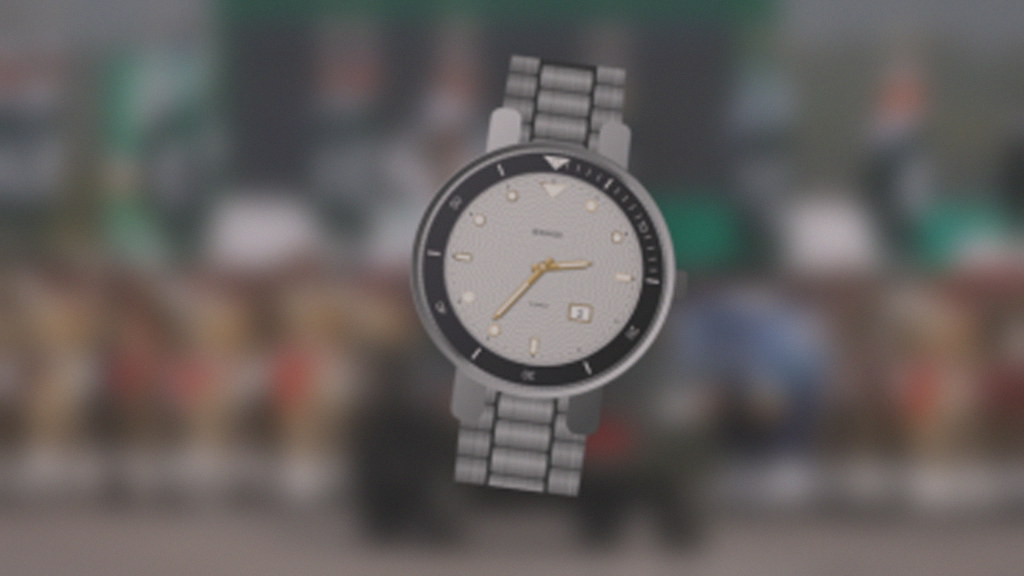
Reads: 2.36
